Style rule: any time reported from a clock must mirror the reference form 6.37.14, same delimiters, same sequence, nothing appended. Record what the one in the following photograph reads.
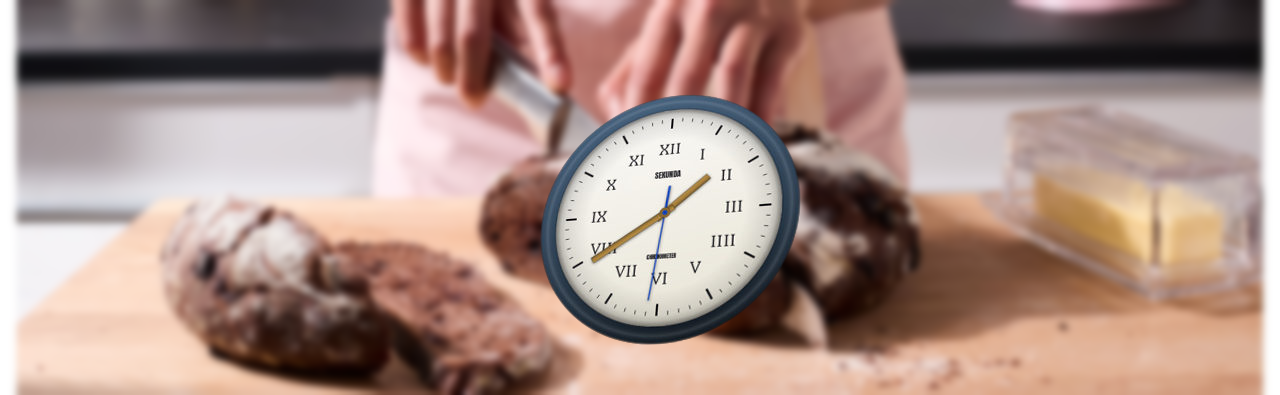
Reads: 1.39.31
